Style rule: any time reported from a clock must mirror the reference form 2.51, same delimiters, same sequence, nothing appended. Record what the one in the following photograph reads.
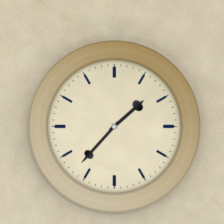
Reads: 1.37
